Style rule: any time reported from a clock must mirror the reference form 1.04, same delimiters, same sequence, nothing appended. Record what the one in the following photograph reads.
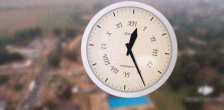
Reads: 12.25
